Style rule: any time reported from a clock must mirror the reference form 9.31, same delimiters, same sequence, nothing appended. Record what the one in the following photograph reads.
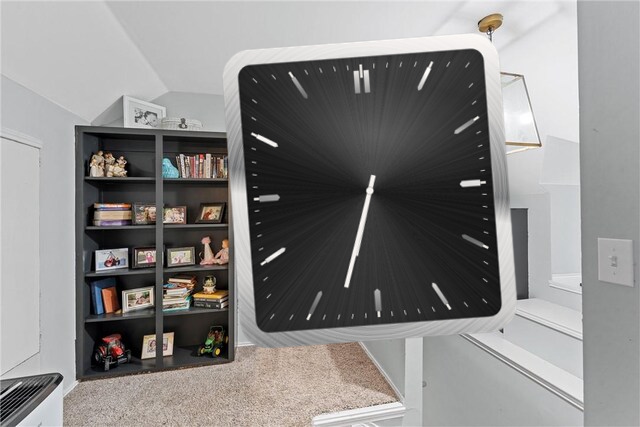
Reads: 6.33
